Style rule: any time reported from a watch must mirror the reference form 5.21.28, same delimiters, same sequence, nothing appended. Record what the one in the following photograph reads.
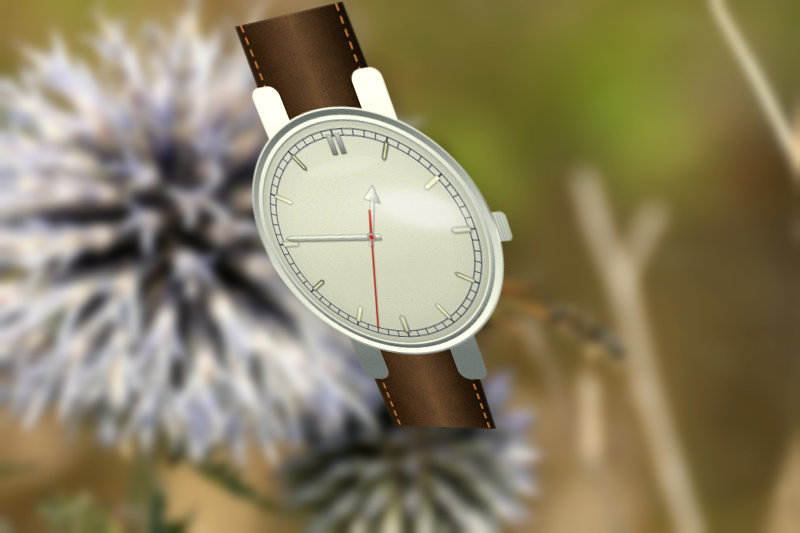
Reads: 12.45.33
